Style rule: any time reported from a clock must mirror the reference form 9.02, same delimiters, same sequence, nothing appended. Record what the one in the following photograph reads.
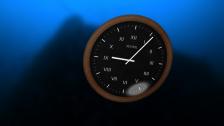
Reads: 9.06
